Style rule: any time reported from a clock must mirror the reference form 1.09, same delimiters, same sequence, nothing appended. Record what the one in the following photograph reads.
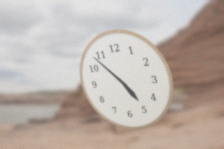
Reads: 4.53
